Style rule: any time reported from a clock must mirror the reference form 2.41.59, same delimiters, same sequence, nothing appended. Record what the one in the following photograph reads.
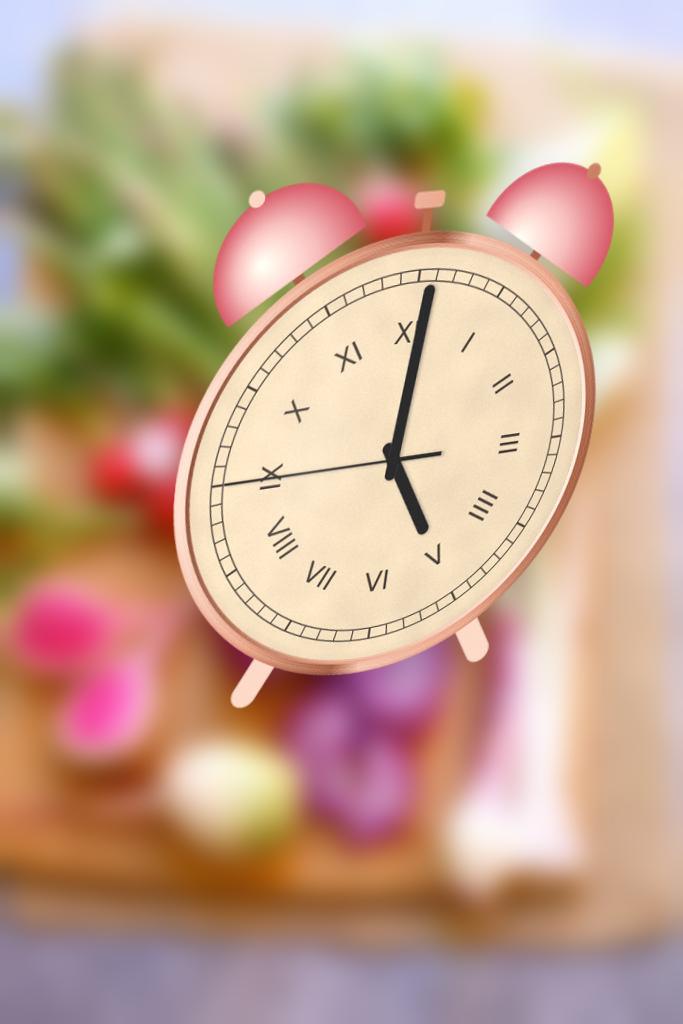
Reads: 5.00.45
